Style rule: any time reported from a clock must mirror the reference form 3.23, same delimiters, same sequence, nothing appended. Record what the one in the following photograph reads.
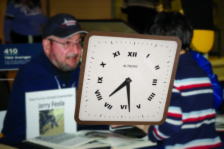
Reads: 7.28
